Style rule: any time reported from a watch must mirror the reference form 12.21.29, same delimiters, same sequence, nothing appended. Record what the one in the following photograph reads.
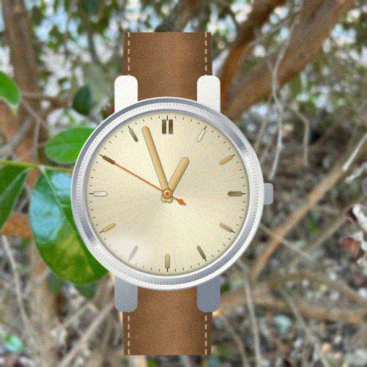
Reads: 12.56.50
